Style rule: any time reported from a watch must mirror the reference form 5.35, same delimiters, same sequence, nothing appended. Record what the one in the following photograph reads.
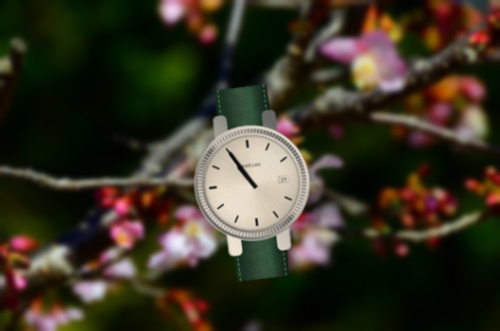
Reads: 10.55
